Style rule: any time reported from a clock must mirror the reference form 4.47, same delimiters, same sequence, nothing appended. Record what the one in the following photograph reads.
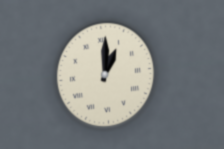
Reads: 1.01
